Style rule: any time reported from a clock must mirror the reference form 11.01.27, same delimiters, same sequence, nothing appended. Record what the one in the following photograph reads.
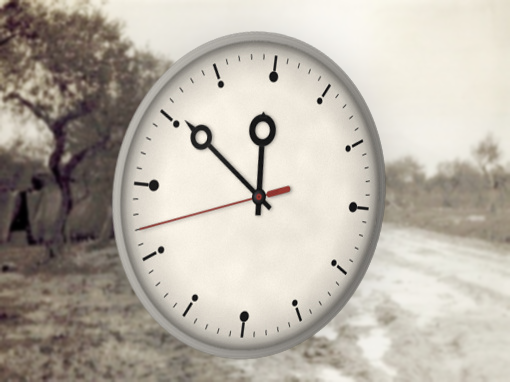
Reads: 11.50.42
